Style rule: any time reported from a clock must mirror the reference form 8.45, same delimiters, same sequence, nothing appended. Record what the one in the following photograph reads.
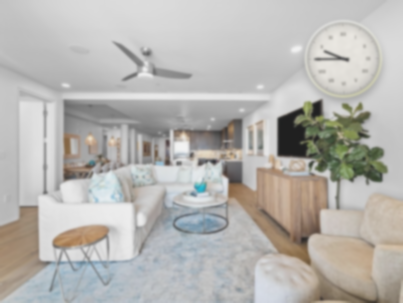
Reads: 9.45
